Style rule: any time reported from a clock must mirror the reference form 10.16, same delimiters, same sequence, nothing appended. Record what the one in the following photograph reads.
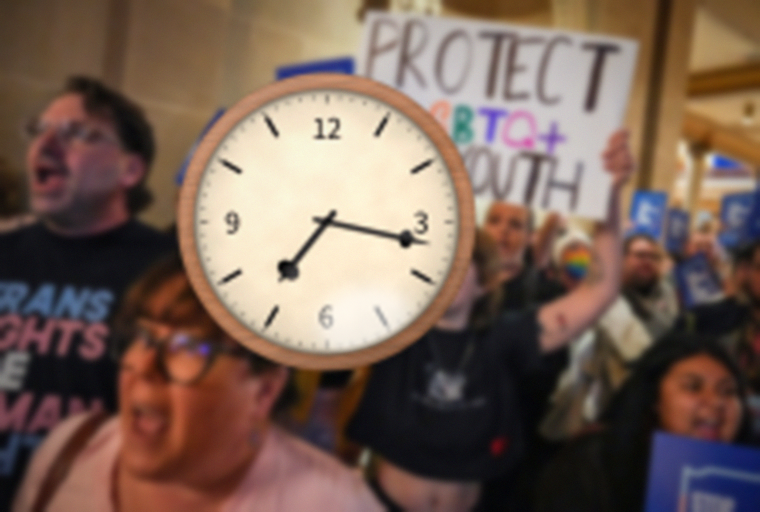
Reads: 7.17
